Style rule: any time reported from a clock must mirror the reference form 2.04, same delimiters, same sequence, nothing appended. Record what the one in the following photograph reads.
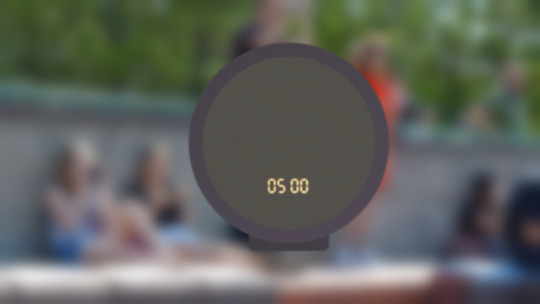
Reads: 5.00
